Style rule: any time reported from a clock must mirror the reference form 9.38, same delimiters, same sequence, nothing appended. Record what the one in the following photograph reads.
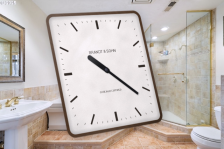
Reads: 10.22
